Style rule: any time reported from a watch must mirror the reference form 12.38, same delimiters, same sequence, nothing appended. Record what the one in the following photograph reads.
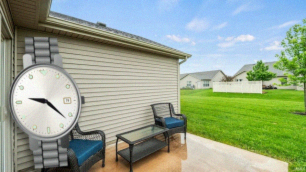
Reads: 9.22
